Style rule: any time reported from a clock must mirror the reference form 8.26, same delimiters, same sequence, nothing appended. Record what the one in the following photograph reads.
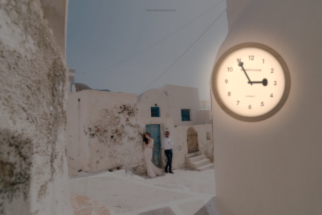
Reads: 2.55
